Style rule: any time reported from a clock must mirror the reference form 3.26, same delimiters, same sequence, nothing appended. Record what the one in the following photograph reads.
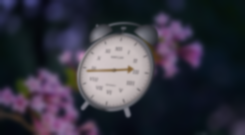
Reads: 2.44
